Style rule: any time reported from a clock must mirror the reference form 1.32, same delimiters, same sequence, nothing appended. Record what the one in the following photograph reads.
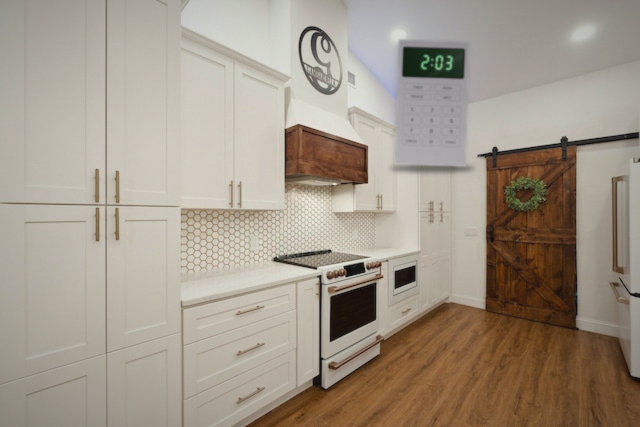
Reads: 2.03
